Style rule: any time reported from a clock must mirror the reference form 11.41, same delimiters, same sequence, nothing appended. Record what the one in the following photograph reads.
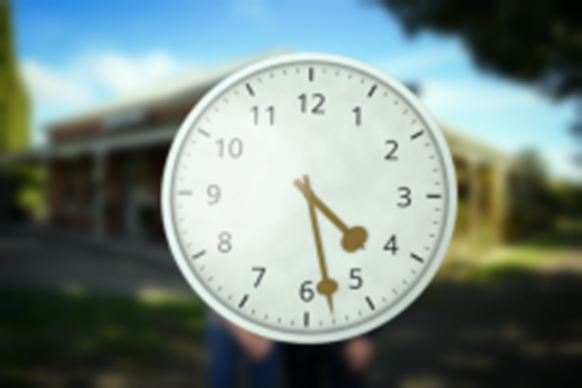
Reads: 4.28
